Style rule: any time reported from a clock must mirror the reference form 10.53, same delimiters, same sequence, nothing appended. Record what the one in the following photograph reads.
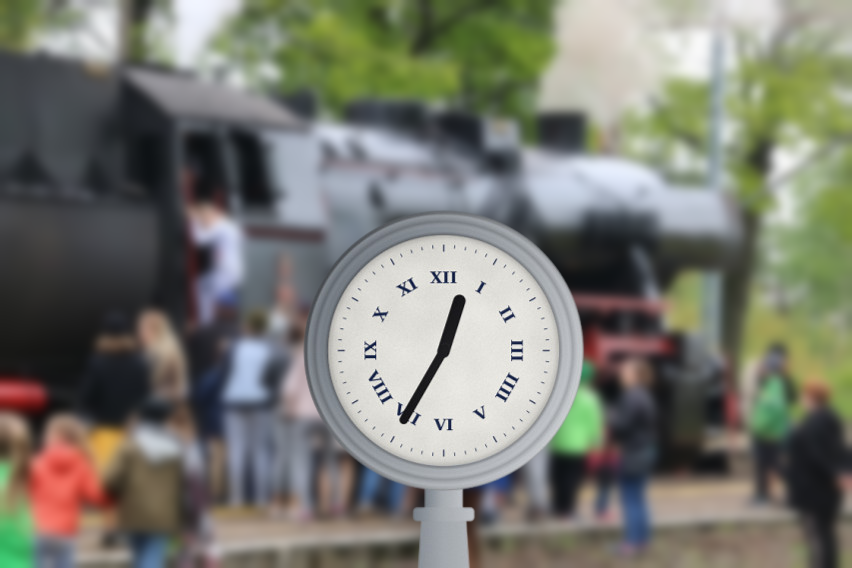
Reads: 12.35
